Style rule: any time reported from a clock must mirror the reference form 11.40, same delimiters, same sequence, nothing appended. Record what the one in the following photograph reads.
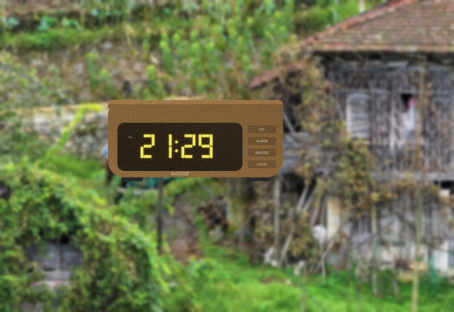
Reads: 21.29
